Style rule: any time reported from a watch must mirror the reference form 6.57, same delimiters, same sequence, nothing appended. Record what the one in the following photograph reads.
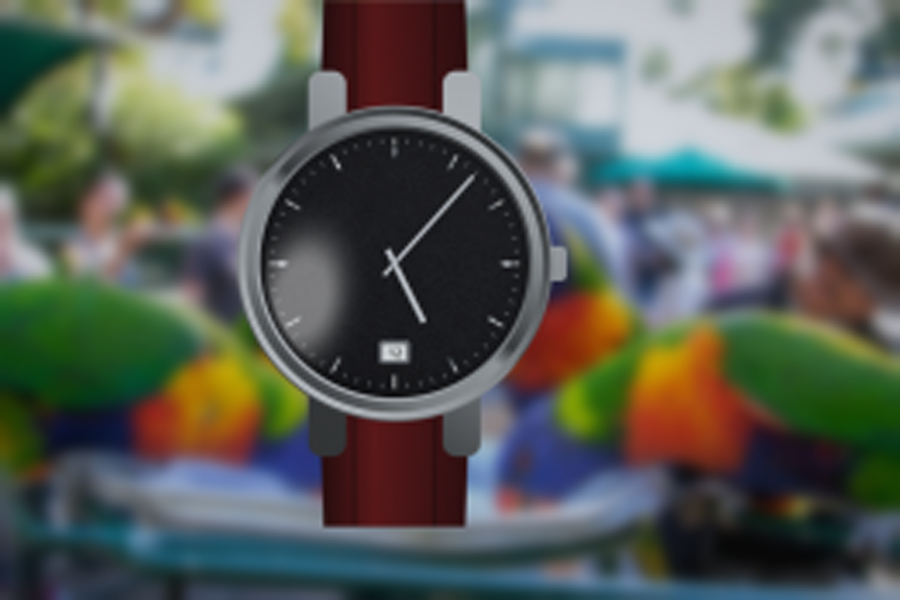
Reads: 5.07
